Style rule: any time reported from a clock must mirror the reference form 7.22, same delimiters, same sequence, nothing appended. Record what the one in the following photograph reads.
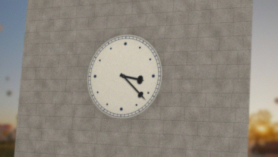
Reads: 3.22
